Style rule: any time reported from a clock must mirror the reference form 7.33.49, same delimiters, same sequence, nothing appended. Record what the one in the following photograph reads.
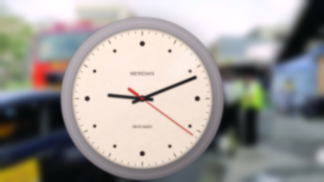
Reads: 9.11.21
